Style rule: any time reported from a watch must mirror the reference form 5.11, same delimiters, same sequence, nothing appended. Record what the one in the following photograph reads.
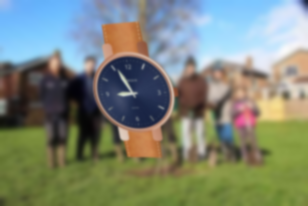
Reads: 8.56
